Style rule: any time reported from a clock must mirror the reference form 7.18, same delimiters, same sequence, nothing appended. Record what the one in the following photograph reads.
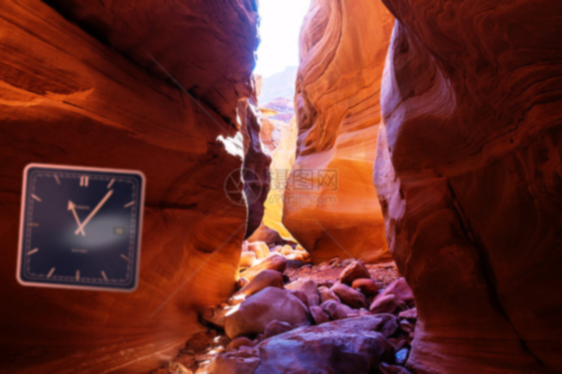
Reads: 11.06
